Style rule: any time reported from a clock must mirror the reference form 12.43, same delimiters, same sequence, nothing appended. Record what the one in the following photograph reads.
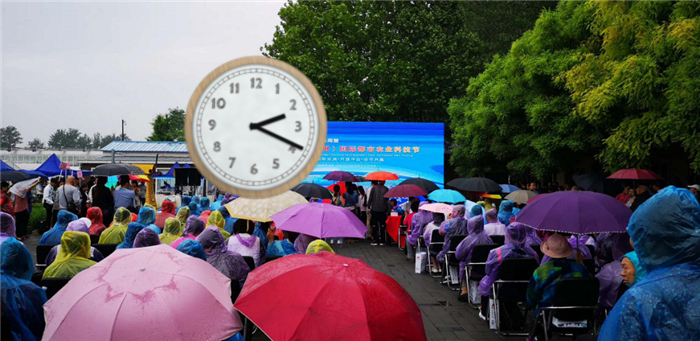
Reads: 2.19
